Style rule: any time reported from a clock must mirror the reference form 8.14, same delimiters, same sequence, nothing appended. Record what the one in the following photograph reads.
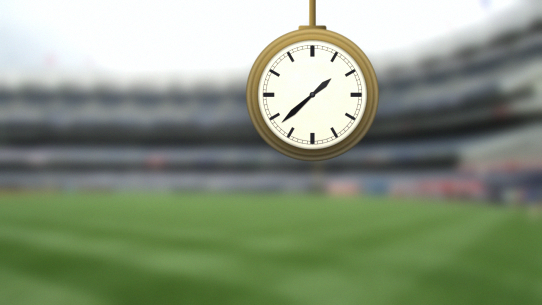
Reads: 1.38
